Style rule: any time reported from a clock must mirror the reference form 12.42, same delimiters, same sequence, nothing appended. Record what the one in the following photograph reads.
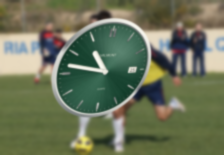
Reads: 10.47
